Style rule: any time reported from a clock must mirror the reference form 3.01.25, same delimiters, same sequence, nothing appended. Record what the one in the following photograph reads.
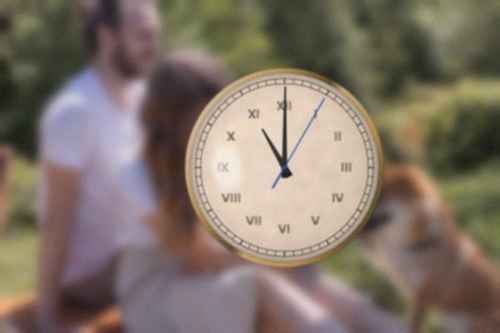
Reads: 11.00.05
